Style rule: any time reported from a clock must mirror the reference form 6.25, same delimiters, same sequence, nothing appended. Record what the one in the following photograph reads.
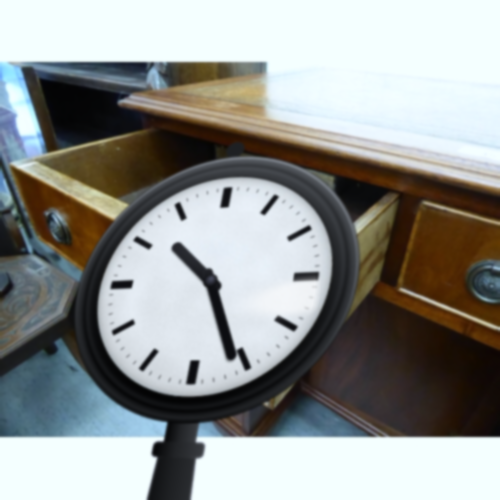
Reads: 10.26
